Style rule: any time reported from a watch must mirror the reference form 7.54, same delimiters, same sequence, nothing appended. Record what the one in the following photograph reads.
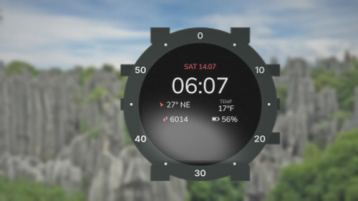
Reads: 6.07
